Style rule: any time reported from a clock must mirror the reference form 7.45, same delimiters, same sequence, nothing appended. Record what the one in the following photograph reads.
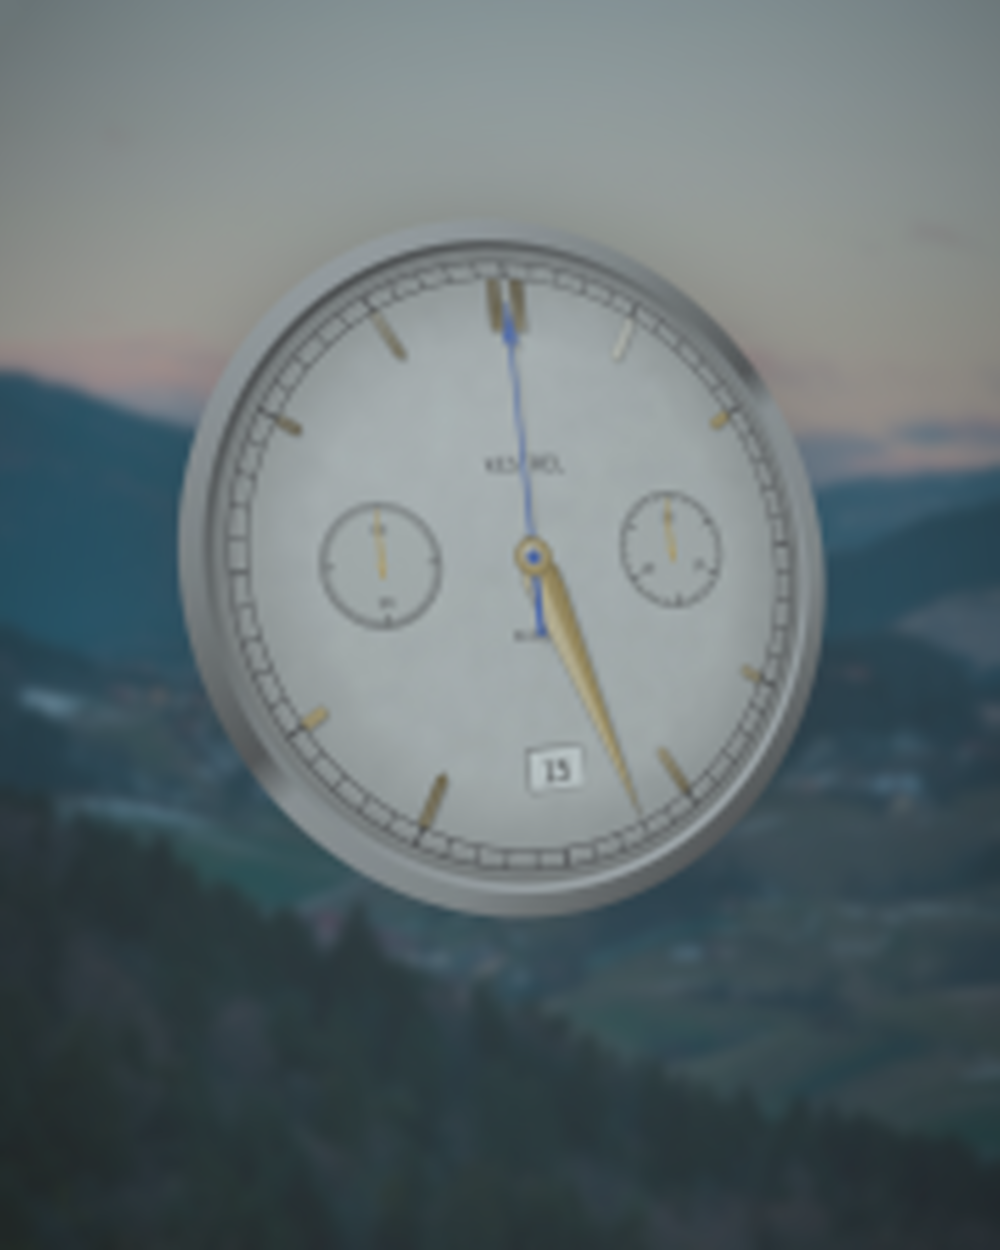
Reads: 5.27
